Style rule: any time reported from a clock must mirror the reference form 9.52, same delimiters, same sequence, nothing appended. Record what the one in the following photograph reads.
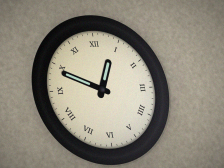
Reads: 12.49
